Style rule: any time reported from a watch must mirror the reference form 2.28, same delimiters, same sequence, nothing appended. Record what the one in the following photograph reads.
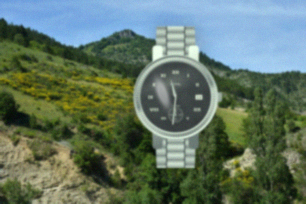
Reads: 11.31
